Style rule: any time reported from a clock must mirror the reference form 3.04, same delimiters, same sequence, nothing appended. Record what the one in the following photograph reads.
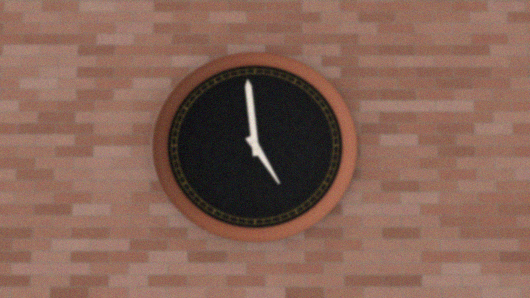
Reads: 4.59
